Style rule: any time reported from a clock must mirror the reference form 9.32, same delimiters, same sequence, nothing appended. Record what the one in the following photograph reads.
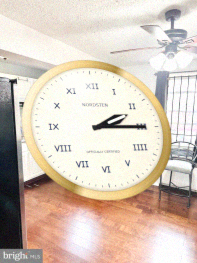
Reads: 2.15
